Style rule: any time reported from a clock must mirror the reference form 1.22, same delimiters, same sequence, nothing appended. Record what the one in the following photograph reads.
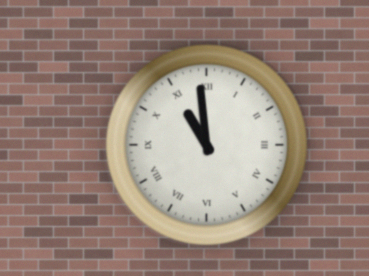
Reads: 10.59
